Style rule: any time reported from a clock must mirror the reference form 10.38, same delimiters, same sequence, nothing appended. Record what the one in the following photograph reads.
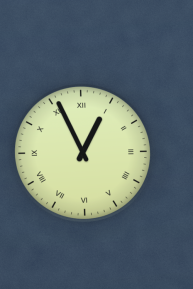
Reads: 12.56
